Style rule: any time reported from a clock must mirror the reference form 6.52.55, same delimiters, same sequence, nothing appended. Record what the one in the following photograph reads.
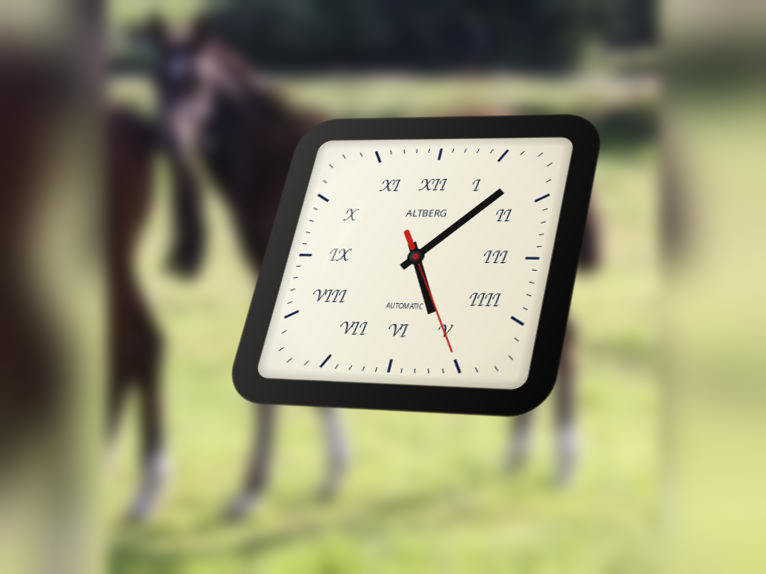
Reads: 5.07.25
